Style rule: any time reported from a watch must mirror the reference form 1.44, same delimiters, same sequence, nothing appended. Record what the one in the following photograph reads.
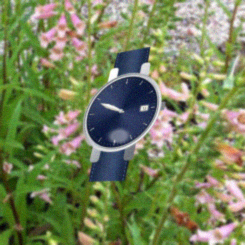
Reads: 9.49
